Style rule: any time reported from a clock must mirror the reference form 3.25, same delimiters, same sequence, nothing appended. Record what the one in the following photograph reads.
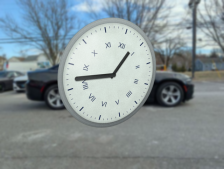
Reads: 12.42
